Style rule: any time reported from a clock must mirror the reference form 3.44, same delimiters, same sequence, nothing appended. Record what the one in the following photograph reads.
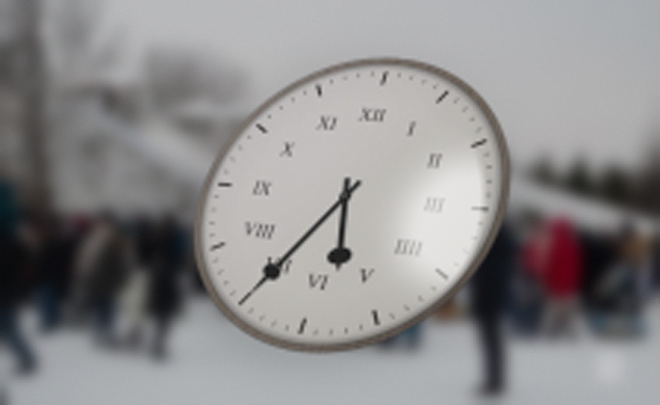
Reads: 5.35
